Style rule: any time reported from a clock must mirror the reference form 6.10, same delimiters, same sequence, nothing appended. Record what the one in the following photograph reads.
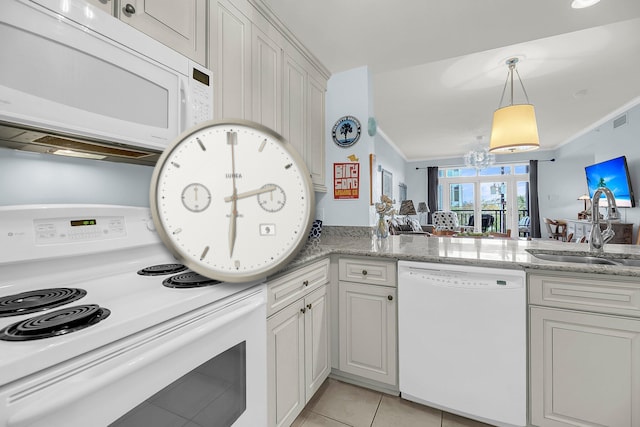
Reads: 2.31
